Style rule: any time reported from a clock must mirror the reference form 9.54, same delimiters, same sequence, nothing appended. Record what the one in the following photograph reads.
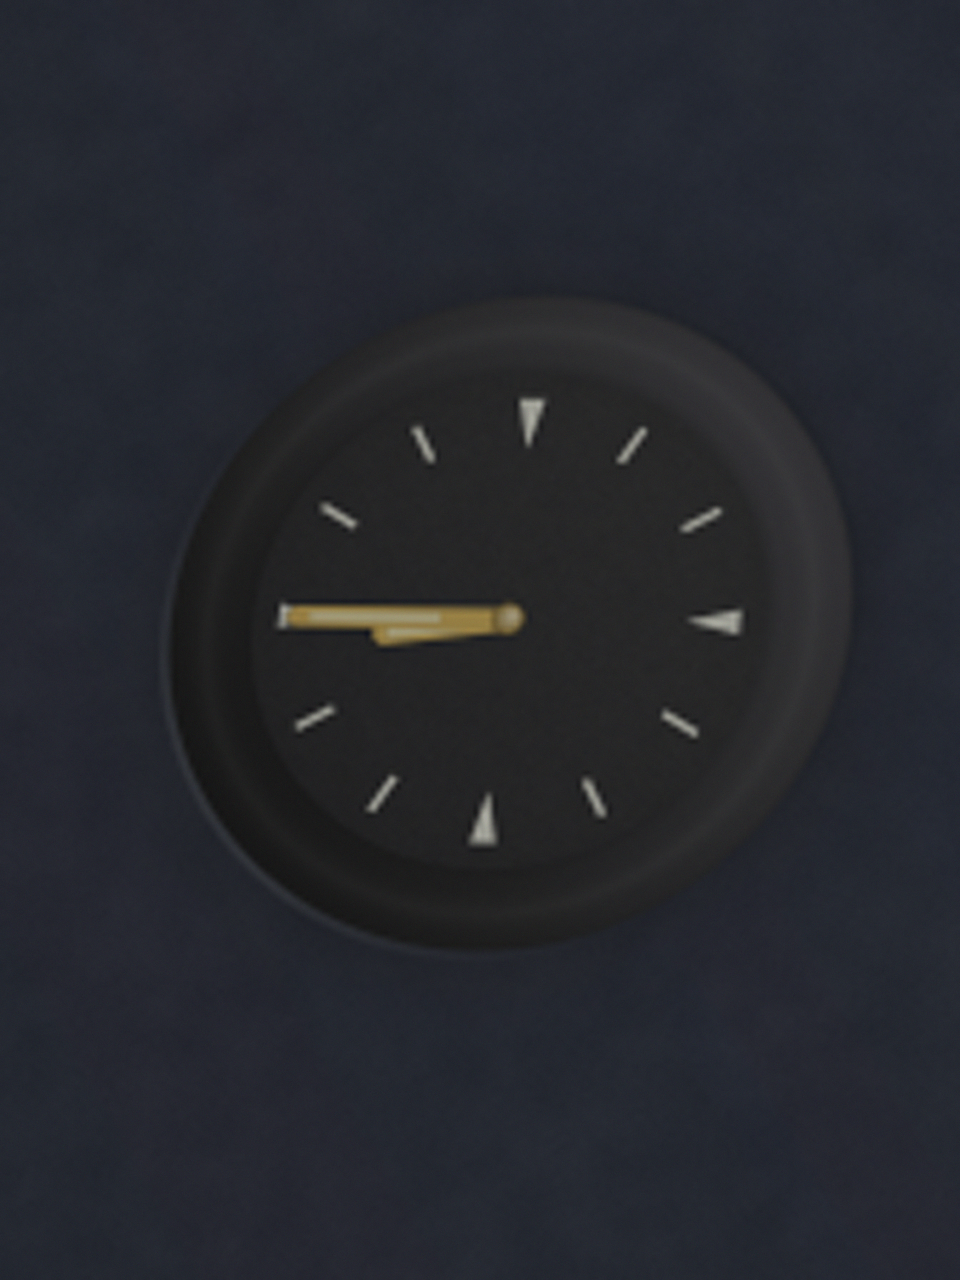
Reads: 8.45
